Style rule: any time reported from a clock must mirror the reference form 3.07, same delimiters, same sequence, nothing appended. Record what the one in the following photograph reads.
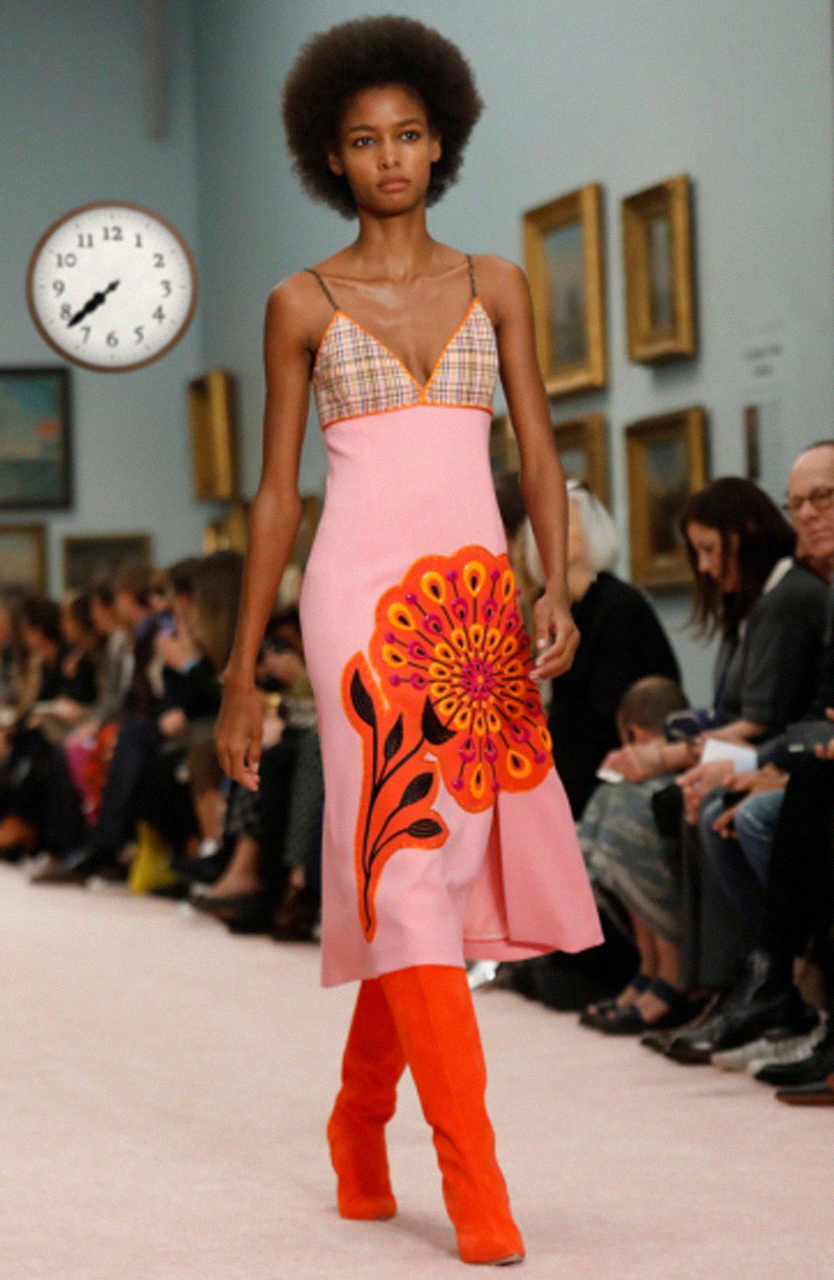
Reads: 7.38
